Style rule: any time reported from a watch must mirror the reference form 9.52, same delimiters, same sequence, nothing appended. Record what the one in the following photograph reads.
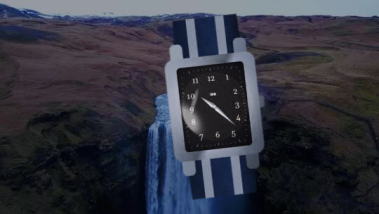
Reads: 10.23
